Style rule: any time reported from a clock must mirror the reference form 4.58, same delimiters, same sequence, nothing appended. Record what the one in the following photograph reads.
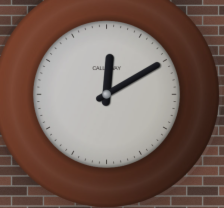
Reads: 12.10
